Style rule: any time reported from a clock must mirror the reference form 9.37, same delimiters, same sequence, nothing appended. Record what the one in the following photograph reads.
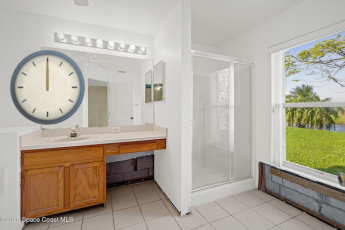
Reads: 12.00
